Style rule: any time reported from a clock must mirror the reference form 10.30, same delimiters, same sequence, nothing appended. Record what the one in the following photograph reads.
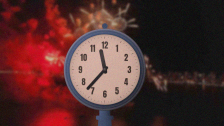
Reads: 11.37
